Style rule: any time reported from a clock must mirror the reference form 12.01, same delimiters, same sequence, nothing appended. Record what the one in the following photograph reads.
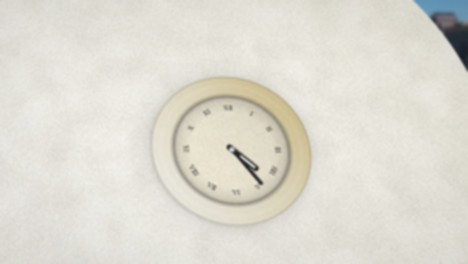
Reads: 4.24
